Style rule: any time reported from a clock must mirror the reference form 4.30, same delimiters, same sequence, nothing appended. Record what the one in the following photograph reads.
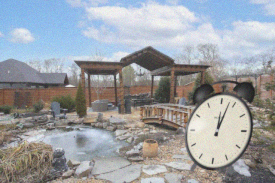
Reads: 12.03
